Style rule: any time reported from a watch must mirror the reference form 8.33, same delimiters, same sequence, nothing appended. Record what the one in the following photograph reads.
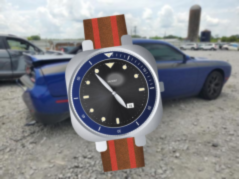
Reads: 4.54
